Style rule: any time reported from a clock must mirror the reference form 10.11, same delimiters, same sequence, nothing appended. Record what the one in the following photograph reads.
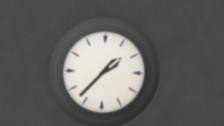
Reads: 1.37
